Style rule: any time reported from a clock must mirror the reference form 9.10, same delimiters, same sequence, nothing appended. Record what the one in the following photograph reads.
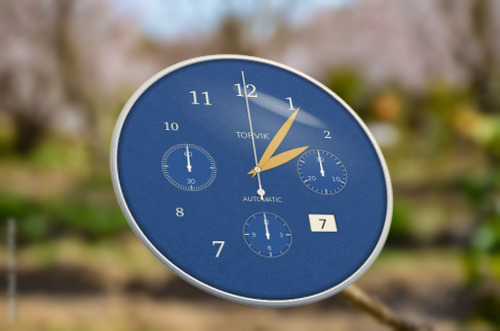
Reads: 2.06
